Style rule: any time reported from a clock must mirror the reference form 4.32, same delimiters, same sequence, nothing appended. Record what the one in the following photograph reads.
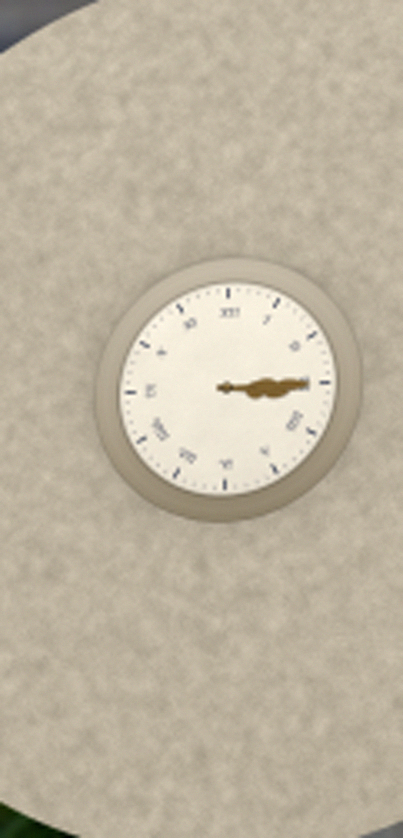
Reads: 3.15
